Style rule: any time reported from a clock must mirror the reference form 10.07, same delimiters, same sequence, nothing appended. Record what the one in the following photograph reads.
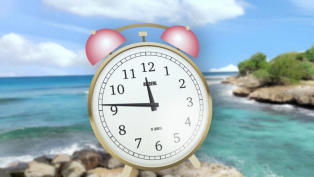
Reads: 11.46
